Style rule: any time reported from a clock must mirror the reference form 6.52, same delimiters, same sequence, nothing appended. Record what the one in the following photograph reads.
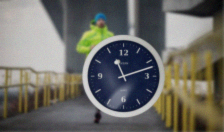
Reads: 11.12
